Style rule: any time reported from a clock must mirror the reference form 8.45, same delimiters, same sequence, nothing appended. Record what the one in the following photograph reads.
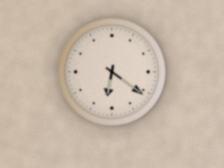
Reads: 6.21
